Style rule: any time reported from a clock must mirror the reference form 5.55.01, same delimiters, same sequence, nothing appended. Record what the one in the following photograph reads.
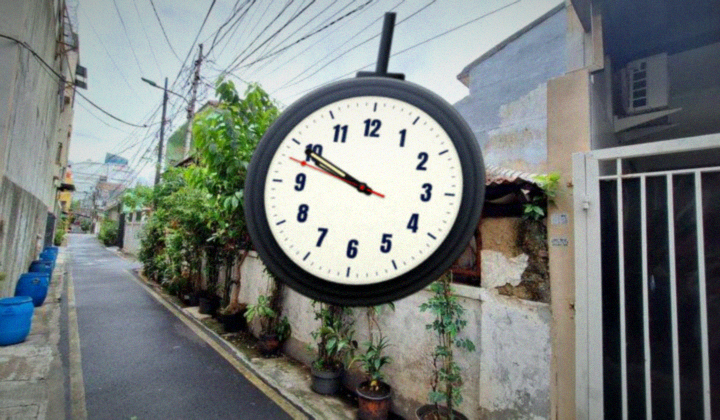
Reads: 9.49.48
